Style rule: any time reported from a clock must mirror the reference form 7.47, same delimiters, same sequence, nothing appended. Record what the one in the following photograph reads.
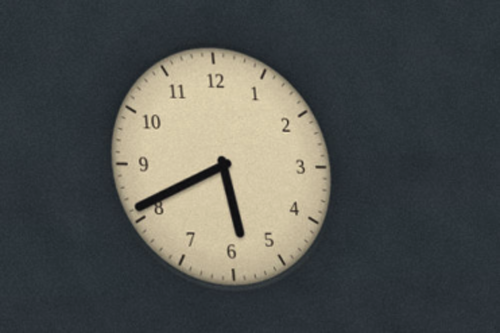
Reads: 5.41
